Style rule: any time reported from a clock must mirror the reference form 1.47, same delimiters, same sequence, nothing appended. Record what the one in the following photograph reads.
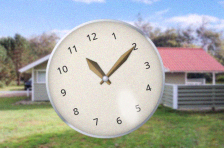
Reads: 11.10
